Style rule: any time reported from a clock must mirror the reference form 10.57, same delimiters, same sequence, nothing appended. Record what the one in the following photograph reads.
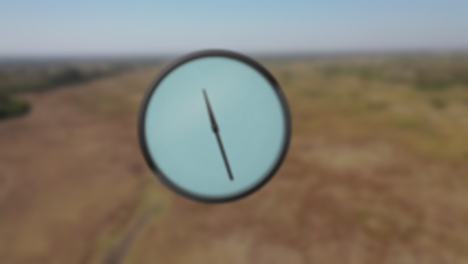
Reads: 11.27
